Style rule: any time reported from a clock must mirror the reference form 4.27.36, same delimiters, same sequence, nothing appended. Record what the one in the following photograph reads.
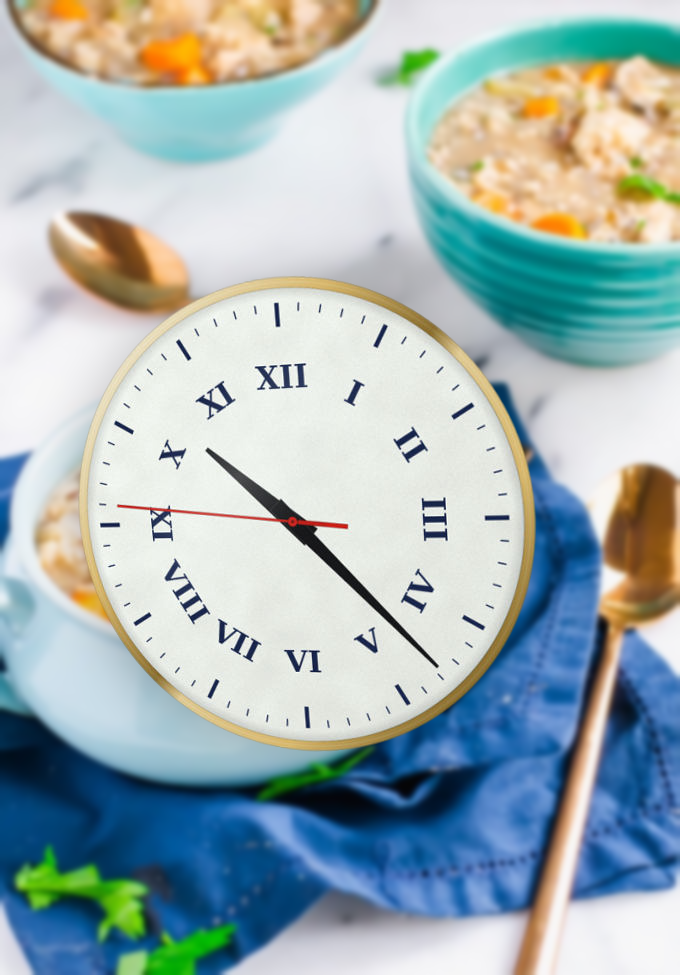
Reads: 10.22.46
